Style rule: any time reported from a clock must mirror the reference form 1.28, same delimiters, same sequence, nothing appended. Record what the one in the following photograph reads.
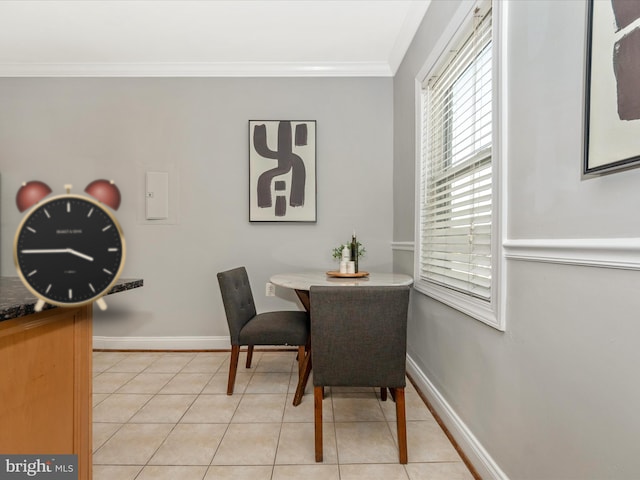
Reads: 3.45
